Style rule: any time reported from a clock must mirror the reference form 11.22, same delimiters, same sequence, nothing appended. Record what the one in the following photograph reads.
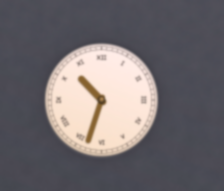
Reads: 10.33
